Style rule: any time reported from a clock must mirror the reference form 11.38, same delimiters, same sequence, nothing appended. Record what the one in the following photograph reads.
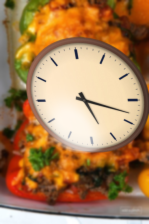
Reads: 5.18
